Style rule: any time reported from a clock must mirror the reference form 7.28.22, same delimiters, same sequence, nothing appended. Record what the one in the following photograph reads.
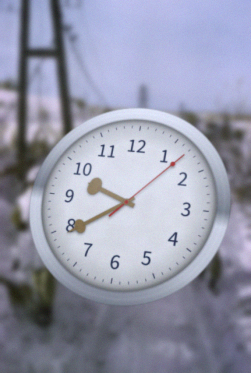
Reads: 9.39.07
